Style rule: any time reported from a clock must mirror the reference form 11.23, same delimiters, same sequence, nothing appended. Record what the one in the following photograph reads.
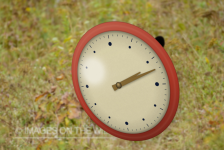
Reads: 2.12
